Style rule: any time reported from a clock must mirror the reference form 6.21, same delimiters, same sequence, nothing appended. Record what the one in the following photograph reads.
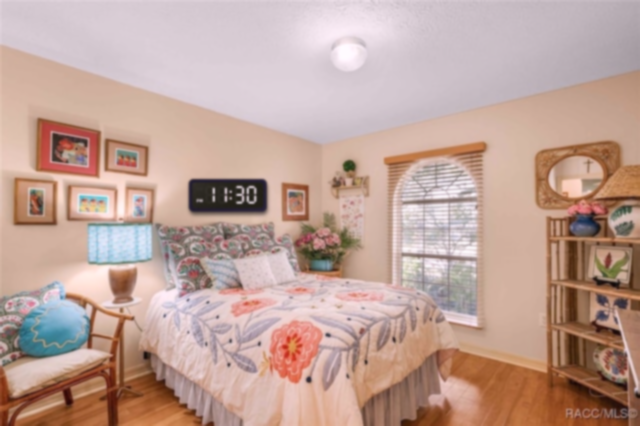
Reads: 11.30
